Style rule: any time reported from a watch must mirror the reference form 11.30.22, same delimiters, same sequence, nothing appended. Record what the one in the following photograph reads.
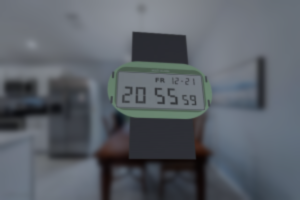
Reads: 20.55.59
